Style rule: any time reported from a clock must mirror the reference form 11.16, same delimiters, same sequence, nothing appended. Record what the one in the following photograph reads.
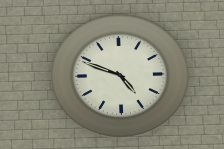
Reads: 4.49
